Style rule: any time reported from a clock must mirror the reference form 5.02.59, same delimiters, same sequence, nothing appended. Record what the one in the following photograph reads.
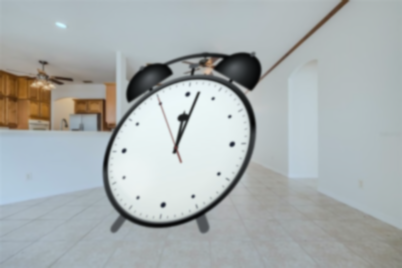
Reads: 12.01.55
